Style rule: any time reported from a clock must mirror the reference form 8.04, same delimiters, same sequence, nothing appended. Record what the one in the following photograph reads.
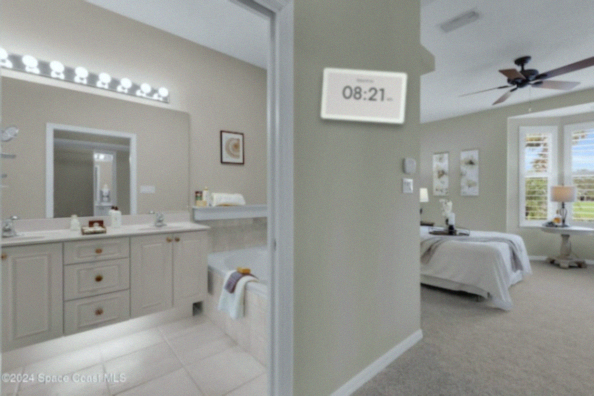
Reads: 8.21
